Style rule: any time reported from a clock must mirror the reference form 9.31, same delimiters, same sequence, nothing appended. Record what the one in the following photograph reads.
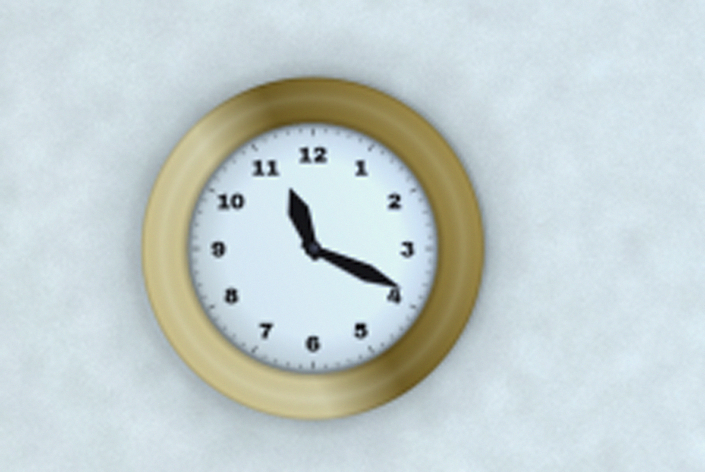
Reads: 11.19
